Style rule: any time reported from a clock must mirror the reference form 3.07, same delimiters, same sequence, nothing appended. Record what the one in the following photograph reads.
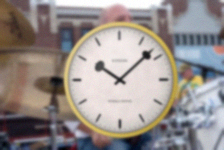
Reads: 10.08
